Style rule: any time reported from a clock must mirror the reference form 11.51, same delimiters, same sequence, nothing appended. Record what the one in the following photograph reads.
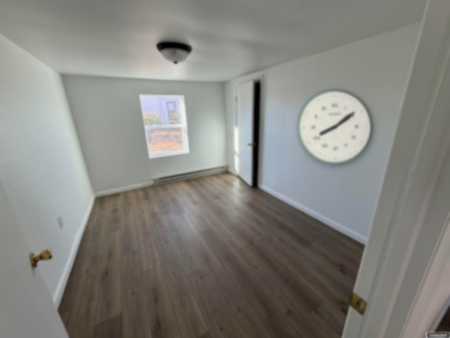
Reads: 8.09
